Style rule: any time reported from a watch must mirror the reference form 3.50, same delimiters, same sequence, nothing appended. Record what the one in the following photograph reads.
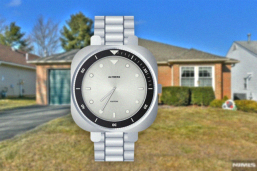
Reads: 7.35
